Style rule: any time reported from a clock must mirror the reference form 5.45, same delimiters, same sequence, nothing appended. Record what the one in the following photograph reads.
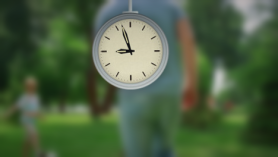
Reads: 8.57
